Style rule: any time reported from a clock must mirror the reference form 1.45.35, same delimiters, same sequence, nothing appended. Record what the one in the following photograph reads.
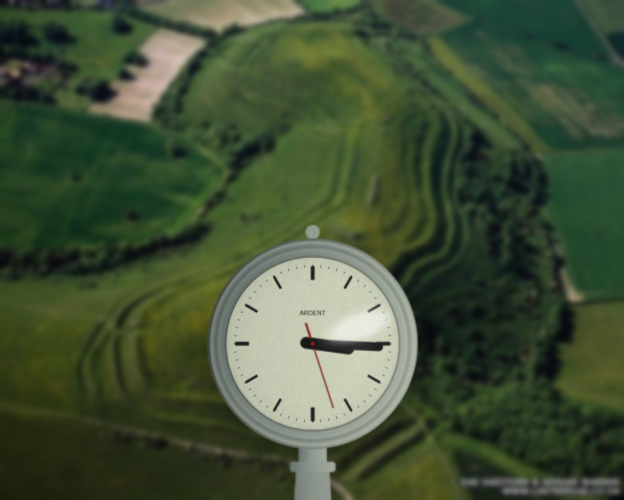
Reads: 3.15.27
